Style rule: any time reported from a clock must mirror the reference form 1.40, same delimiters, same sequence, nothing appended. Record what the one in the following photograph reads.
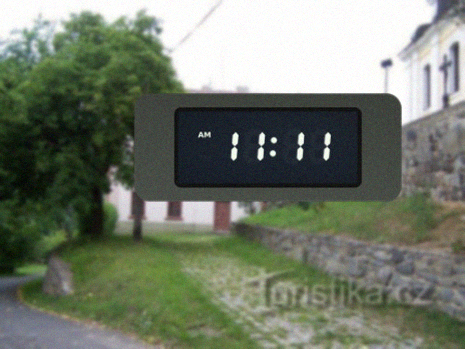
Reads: 11.11
